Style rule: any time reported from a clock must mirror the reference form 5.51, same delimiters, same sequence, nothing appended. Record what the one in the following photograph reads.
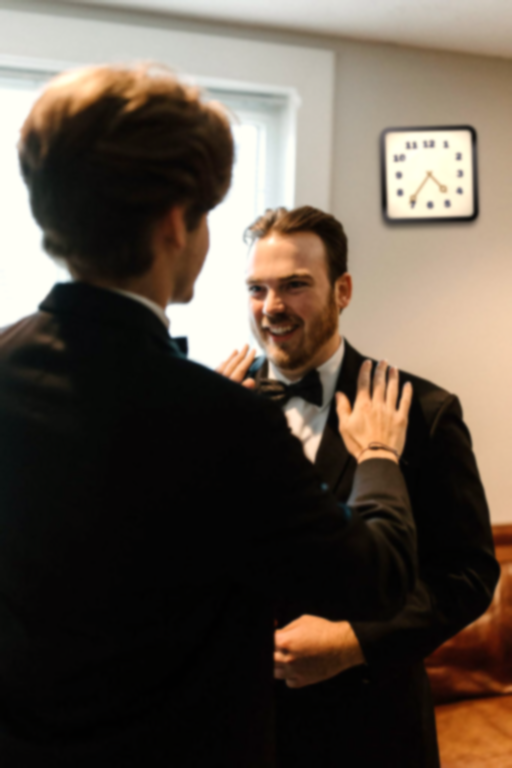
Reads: 4.36
